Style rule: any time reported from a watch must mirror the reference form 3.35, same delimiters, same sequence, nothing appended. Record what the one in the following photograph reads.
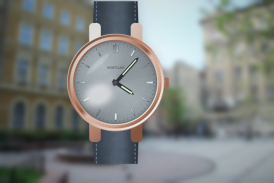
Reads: 4.07
